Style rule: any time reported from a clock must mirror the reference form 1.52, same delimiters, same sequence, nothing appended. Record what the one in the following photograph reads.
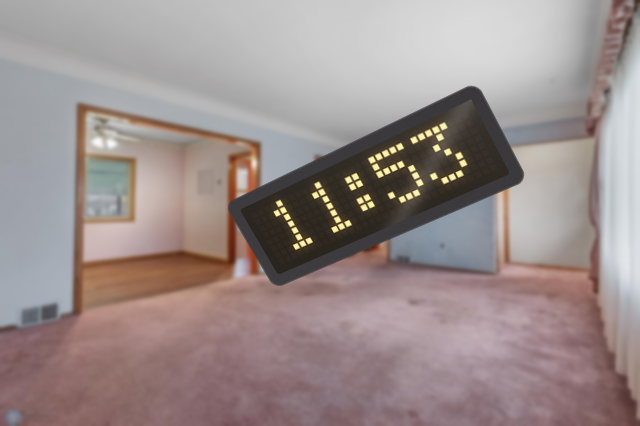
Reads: 11.53
